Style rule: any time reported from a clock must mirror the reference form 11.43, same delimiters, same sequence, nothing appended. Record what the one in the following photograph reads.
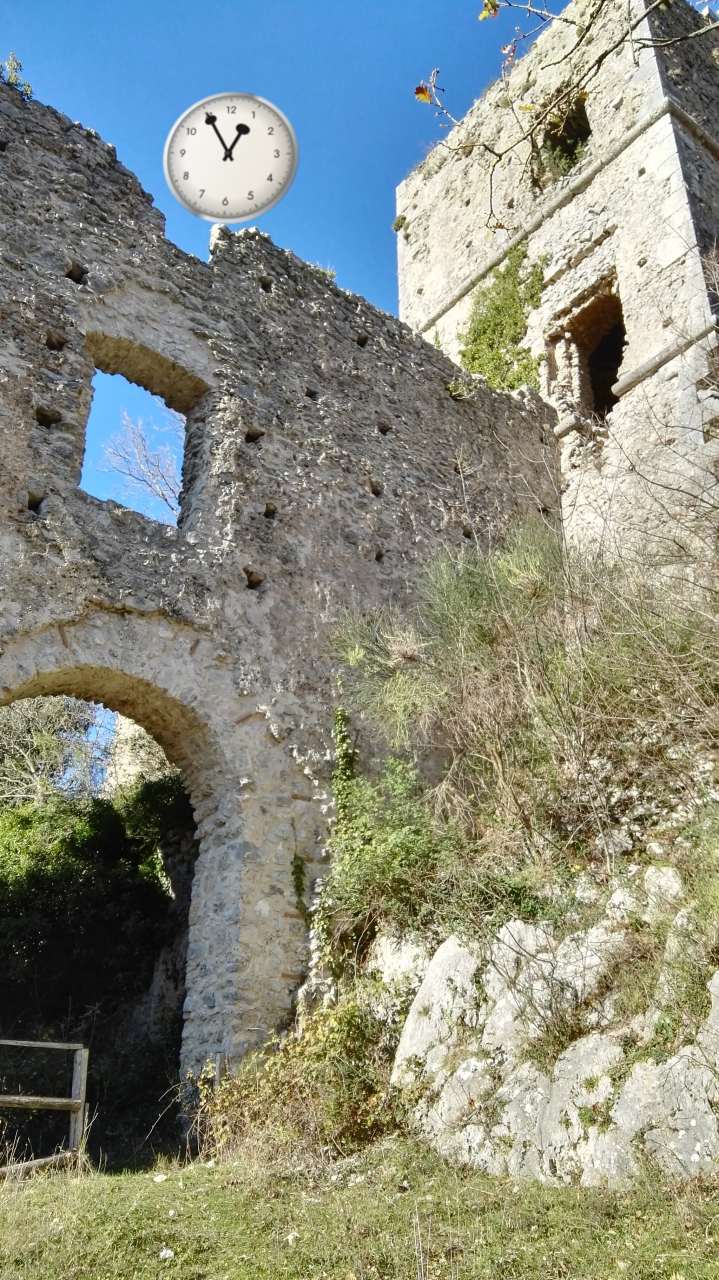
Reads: 12.55
